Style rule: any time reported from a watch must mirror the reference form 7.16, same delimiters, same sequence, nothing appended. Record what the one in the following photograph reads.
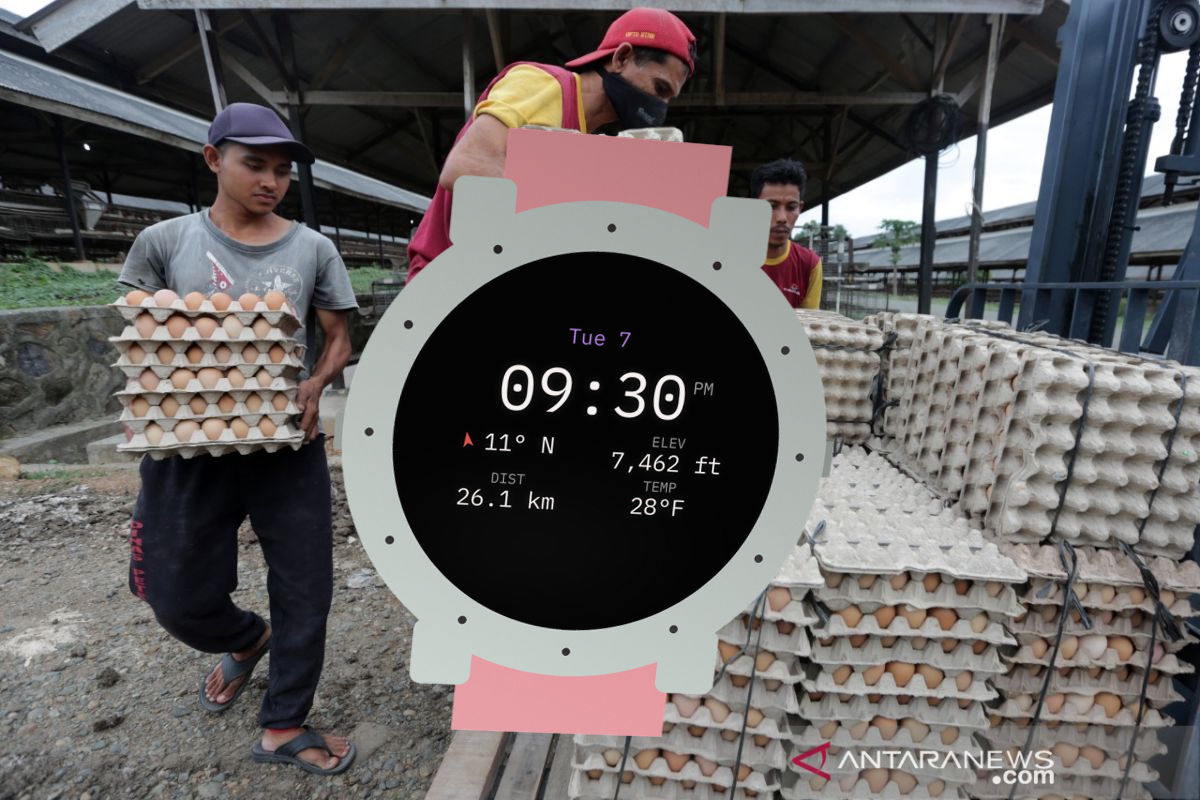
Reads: 9.30
